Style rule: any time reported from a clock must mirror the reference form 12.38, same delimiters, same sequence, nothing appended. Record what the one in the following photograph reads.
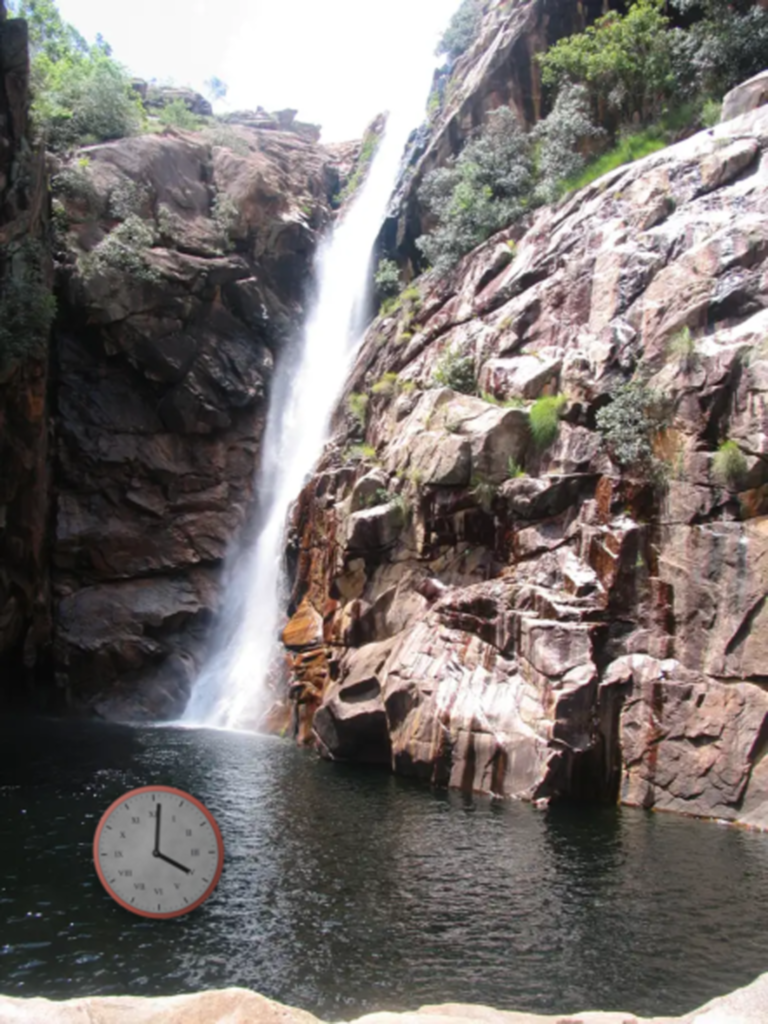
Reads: 4.01
